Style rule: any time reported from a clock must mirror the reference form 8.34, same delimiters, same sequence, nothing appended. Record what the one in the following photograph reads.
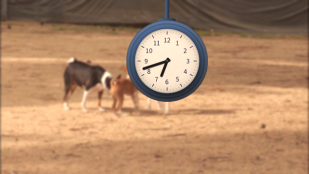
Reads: 6.42
